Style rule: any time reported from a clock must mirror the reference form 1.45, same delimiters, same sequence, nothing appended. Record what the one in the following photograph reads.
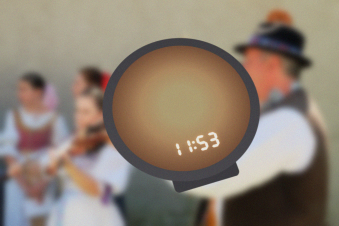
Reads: 11.53
